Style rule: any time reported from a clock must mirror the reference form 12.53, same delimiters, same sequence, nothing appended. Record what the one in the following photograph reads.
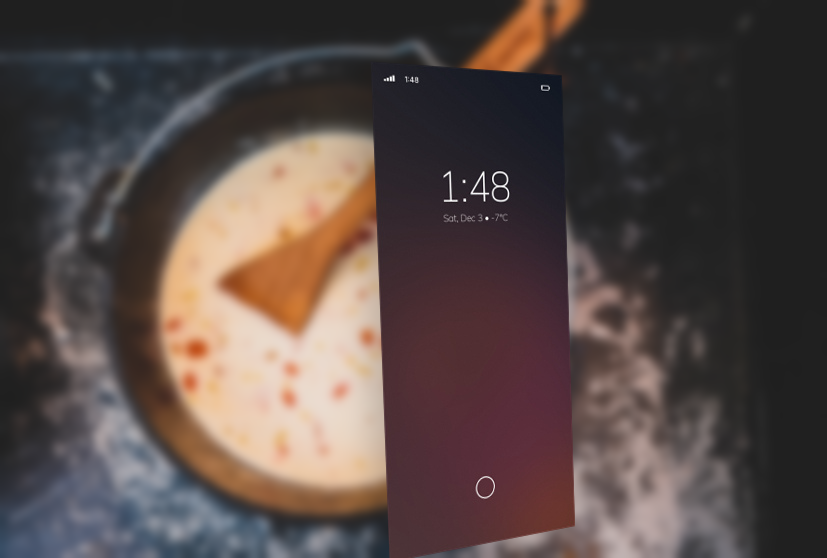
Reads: 1.48
